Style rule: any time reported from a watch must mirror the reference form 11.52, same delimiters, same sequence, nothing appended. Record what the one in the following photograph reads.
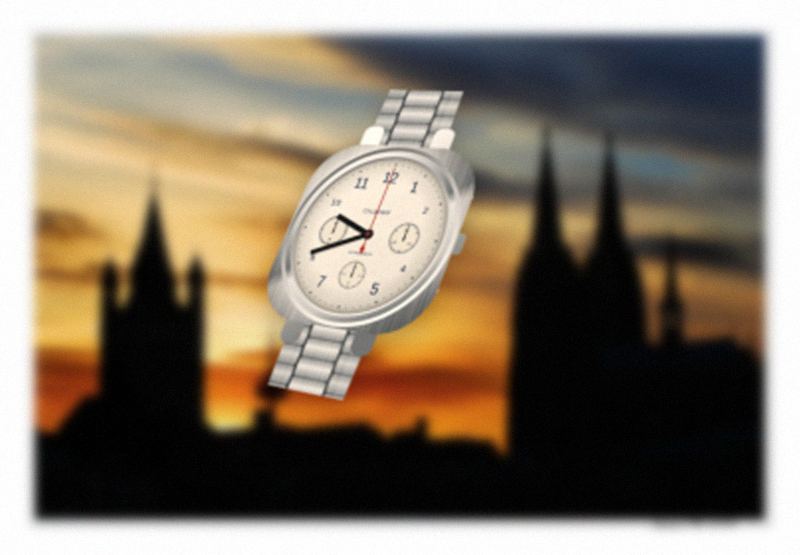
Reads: 9.41
